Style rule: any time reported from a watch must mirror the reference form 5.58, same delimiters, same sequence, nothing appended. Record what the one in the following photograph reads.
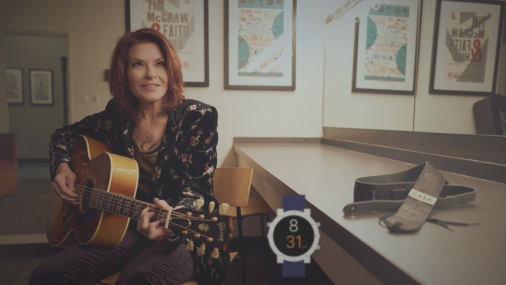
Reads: 8.31
